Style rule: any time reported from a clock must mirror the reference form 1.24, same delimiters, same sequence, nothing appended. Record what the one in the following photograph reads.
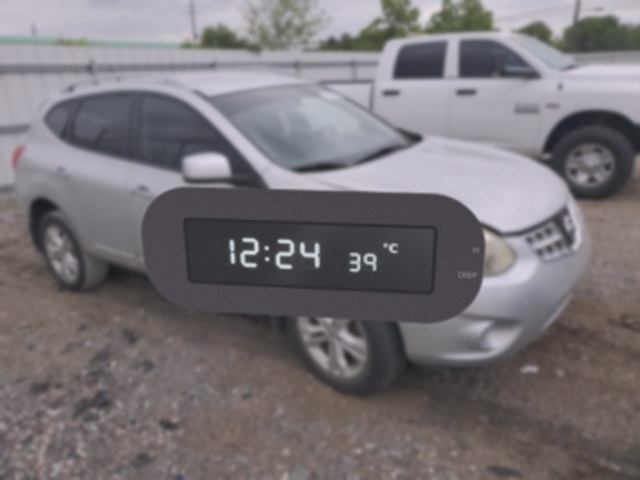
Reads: 12.24
